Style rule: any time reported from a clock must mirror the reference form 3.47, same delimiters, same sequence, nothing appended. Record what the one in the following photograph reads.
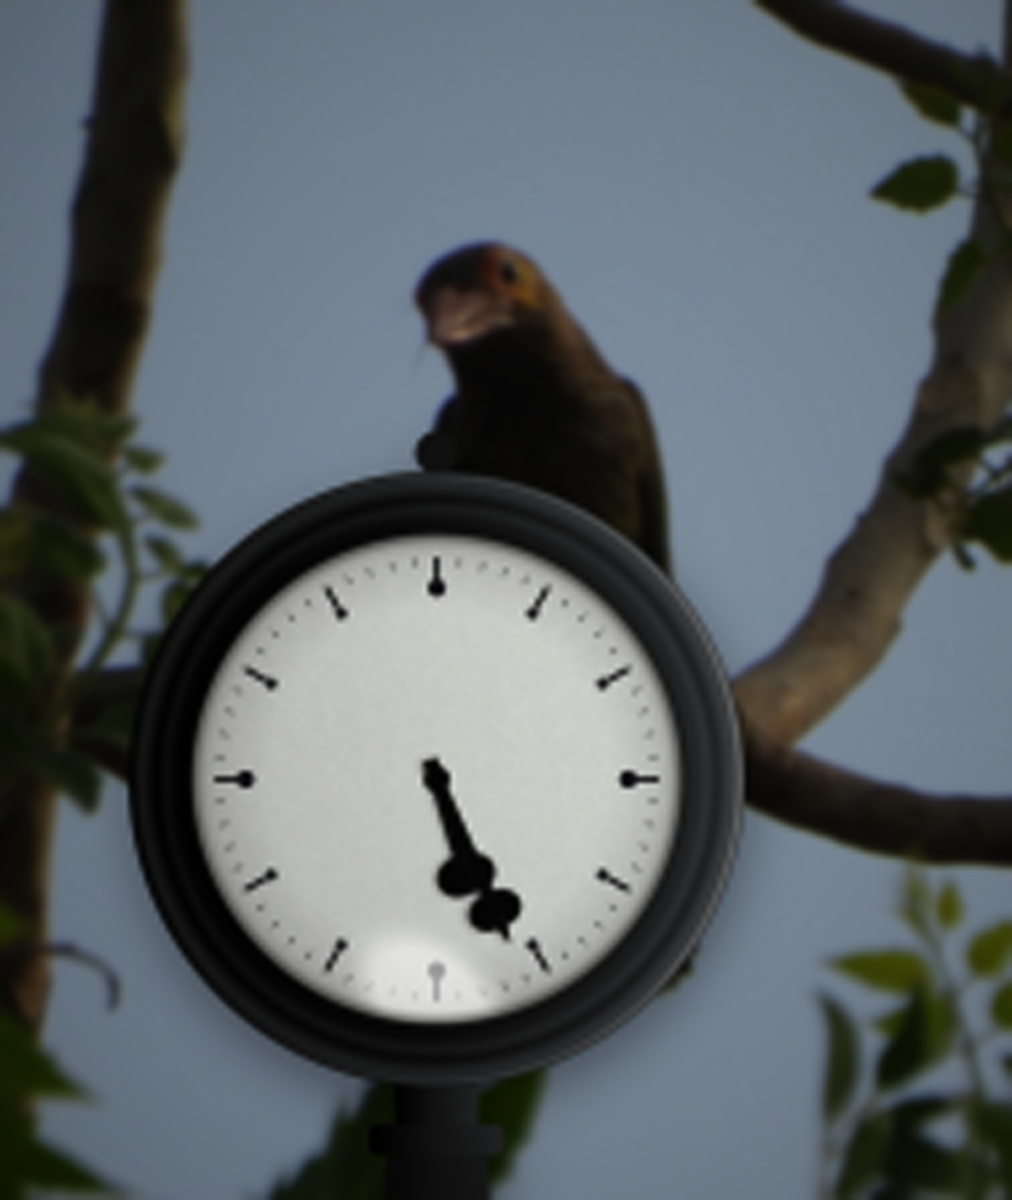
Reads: 5.26
